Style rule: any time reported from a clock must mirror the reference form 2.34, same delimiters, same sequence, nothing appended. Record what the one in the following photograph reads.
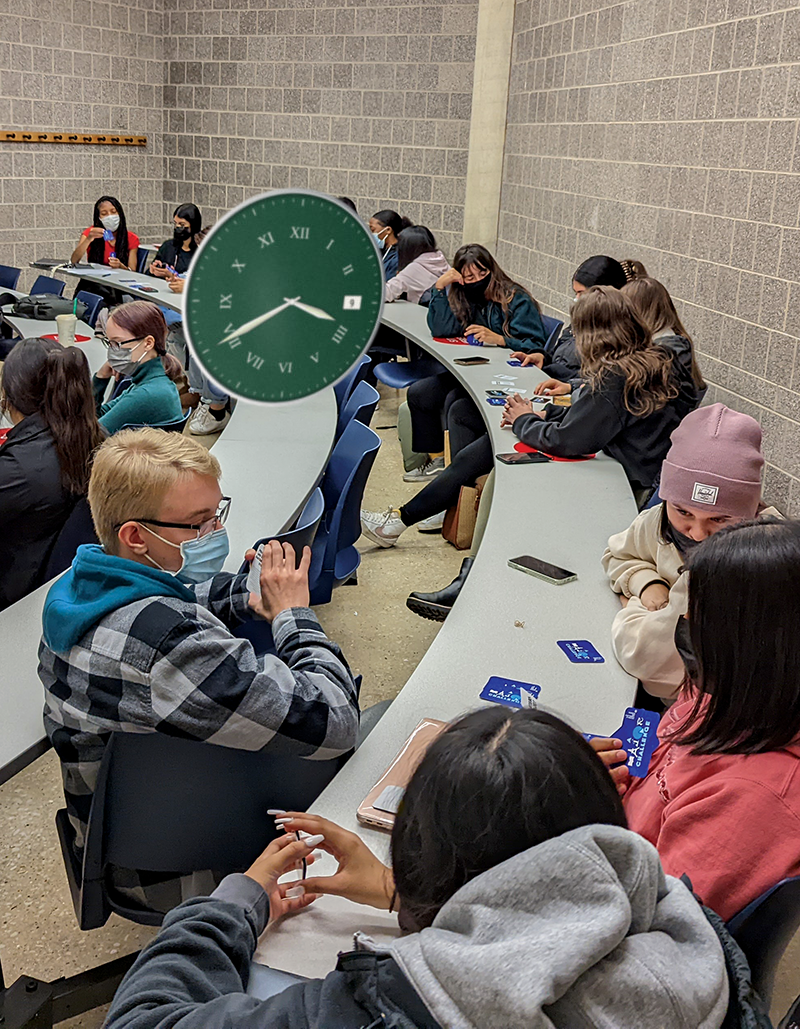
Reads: 3.40
